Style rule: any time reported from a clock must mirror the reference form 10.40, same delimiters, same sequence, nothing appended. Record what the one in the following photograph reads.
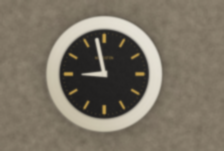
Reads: 8.58
